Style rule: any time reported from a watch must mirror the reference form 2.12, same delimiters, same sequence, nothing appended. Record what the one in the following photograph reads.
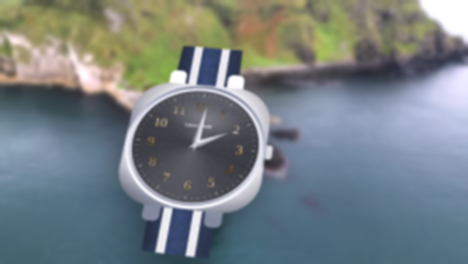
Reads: 2.01
